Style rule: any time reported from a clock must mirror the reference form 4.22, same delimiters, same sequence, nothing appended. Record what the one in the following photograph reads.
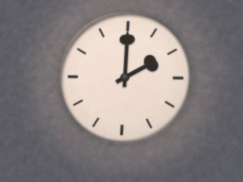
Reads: 2.00
